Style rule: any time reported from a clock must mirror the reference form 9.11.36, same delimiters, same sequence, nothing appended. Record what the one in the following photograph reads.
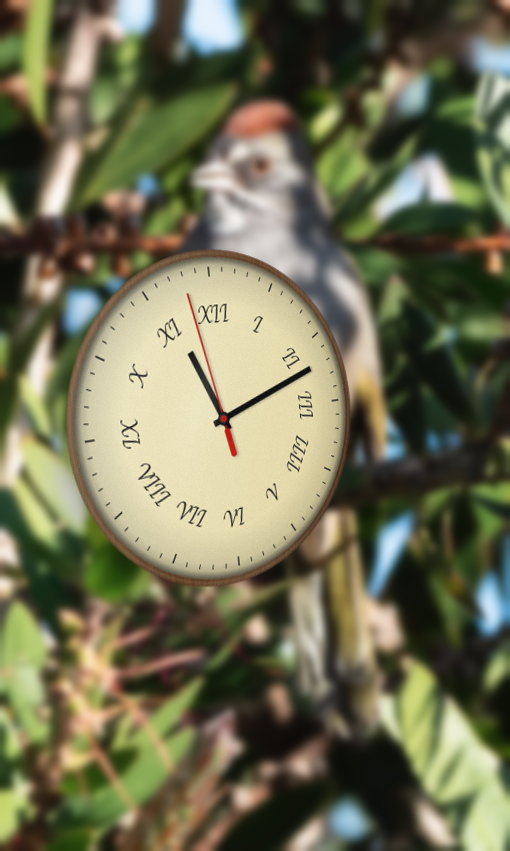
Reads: 11.11.58
